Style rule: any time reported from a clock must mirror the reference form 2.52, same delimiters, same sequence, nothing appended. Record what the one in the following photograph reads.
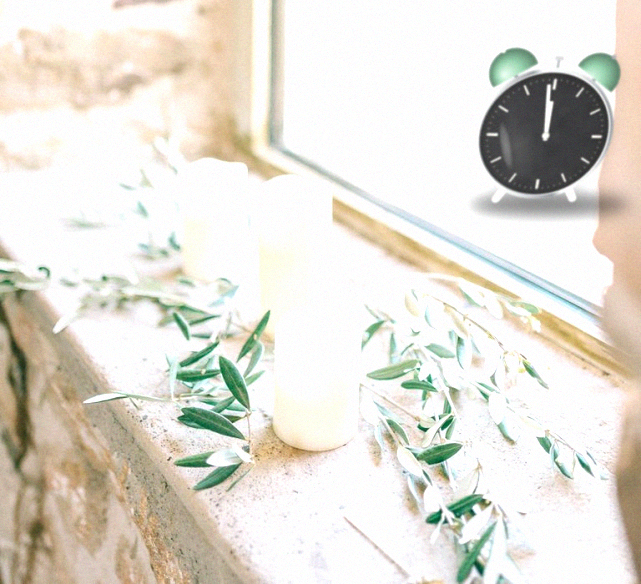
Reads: 11.59
